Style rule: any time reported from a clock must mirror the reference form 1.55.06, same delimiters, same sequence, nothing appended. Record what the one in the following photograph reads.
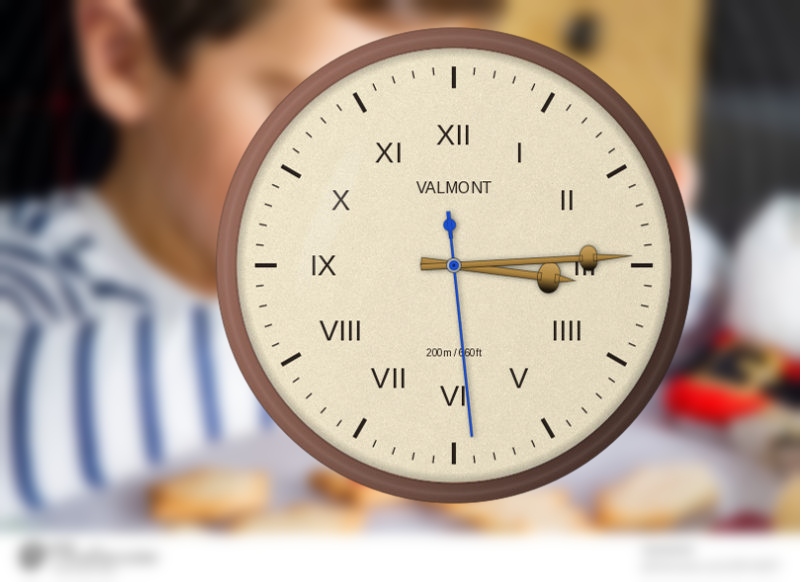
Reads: 3.14.29
